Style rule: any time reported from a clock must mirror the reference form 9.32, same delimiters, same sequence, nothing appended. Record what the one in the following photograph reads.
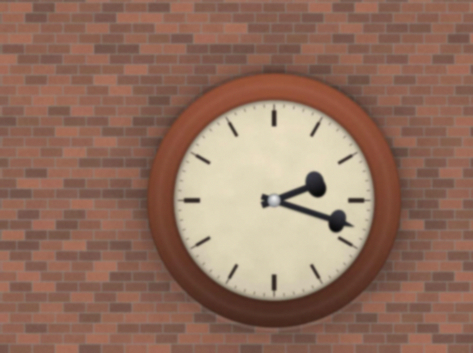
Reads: 2.18
